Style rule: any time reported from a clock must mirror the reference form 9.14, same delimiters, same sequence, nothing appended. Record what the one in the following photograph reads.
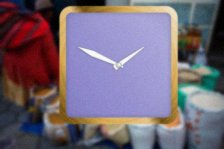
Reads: 1.49
